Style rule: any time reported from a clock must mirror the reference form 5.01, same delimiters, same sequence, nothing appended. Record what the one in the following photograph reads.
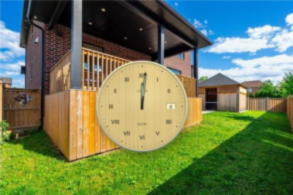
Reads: 12.01
